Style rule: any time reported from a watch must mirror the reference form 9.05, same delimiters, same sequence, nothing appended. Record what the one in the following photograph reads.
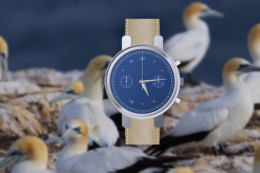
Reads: 5.14
